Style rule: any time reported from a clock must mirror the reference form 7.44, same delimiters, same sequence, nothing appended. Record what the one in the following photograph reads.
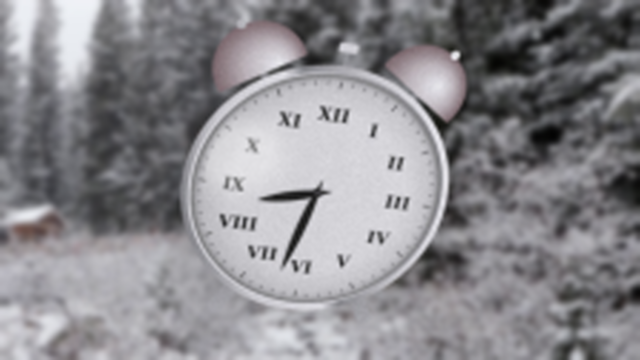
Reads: 8.32
